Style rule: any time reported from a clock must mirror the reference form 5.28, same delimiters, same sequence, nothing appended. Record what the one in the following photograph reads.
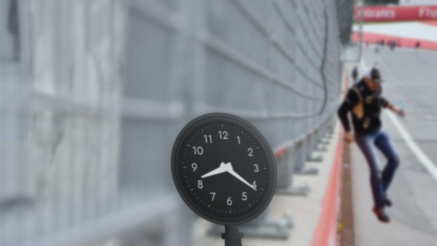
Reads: 8.21
